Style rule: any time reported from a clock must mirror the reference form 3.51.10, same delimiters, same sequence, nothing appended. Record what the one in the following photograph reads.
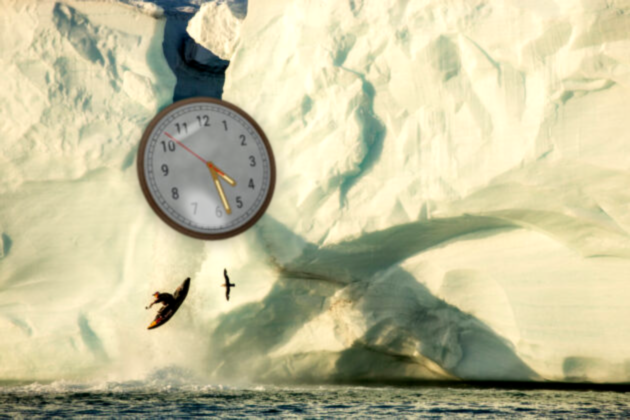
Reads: 4.27.52
